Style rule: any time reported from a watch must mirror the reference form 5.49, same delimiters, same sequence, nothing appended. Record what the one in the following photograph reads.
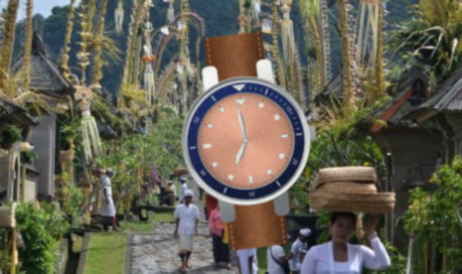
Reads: 6.59
